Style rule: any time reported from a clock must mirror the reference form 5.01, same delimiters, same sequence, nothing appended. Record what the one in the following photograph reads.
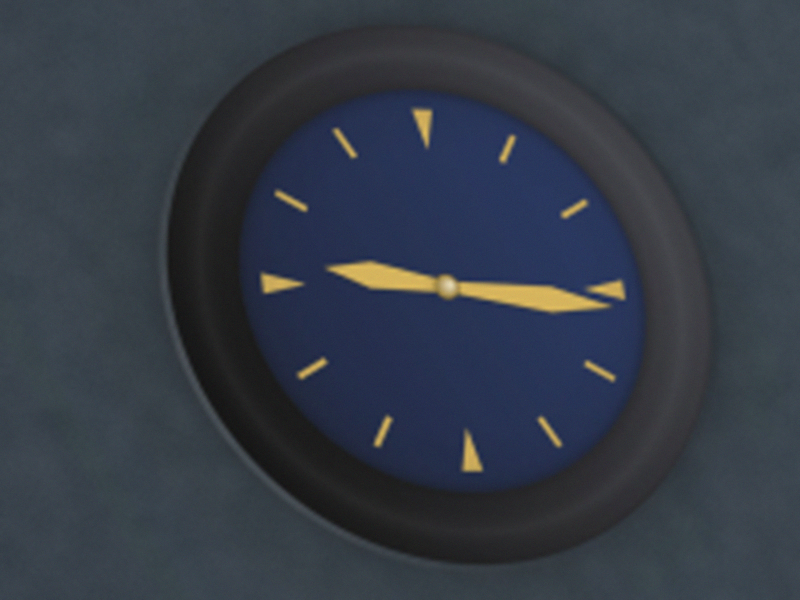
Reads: 9.16
